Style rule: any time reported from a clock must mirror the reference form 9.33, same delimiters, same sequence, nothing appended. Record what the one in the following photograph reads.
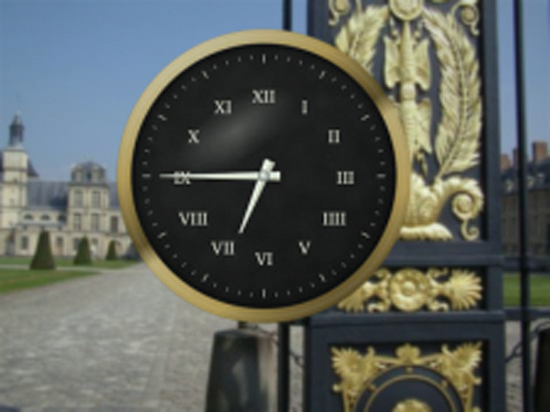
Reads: 6.45
